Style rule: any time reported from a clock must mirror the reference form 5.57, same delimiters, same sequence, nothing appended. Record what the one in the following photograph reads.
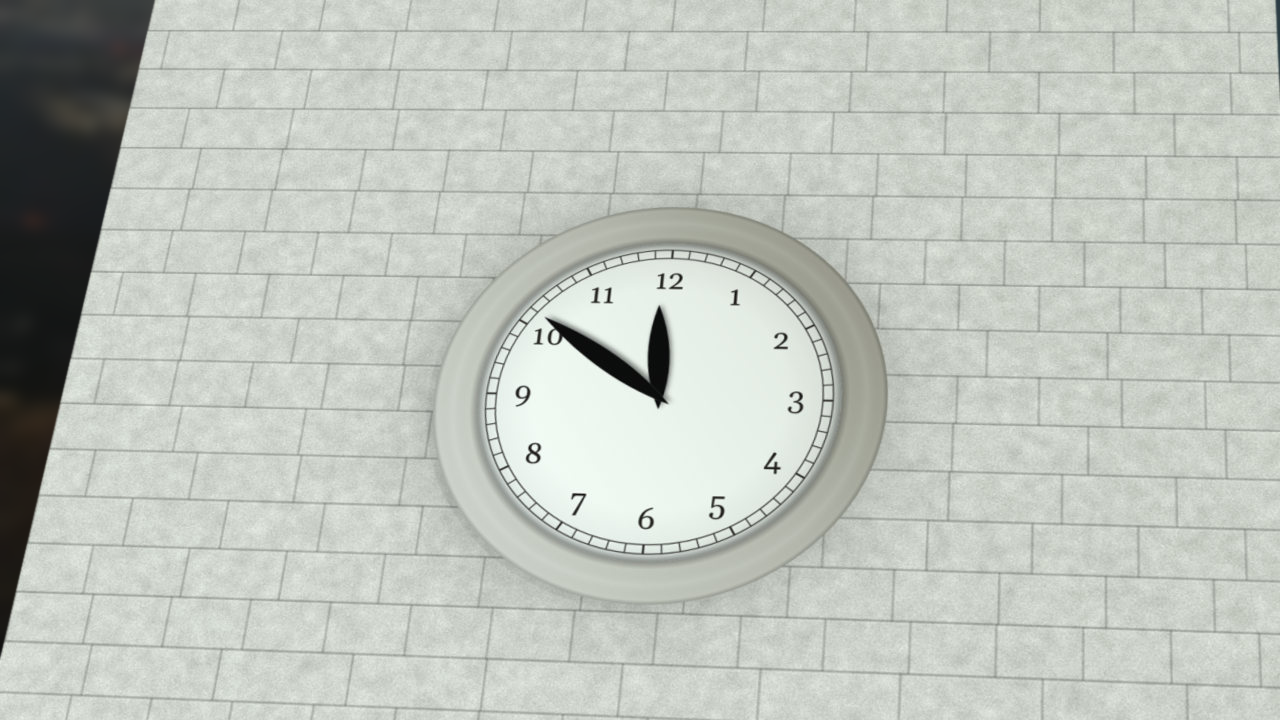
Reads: 11.51
